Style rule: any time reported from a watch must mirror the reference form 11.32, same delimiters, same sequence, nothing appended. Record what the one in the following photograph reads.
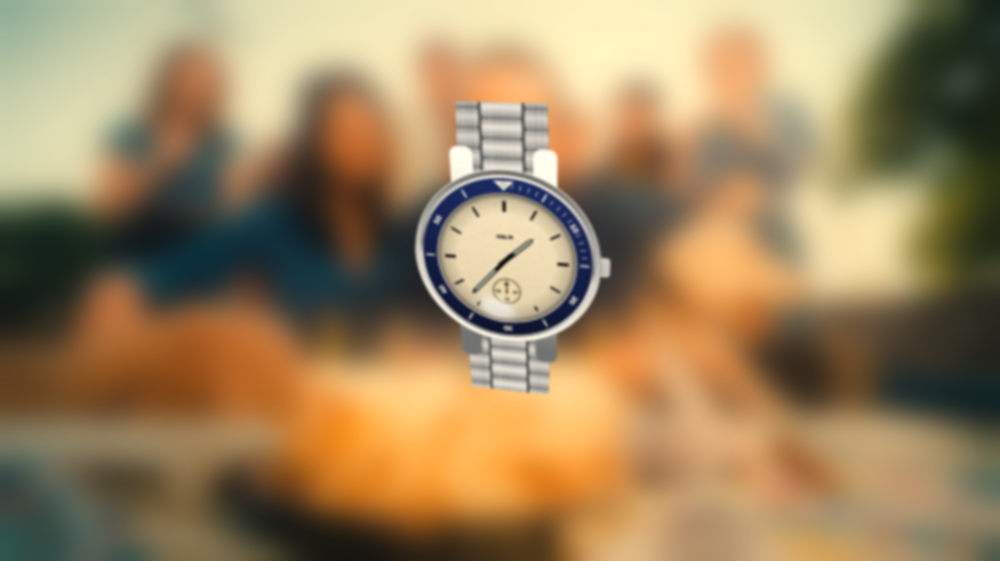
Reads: 1.37
